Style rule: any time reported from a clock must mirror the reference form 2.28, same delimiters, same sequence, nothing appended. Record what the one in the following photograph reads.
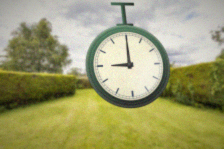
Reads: 9.00
